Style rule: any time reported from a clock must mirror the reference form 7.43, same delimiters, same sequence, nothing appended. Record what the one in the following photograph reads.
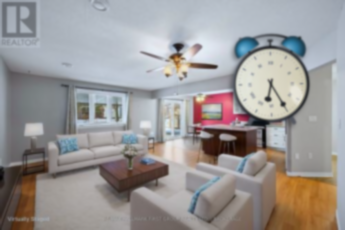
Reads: 6.25
